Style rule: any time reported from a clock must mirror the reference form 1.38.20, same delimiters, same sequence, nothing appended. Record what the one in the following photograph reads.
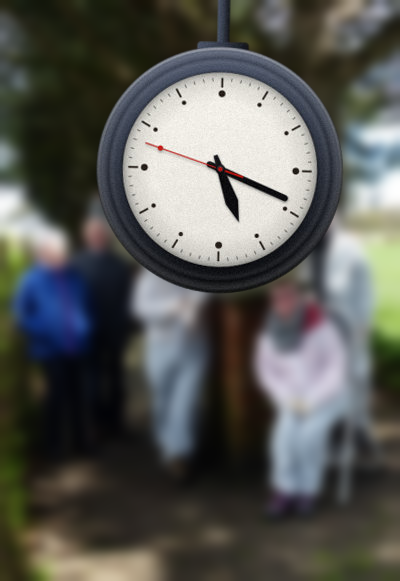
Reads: 5.18.48
